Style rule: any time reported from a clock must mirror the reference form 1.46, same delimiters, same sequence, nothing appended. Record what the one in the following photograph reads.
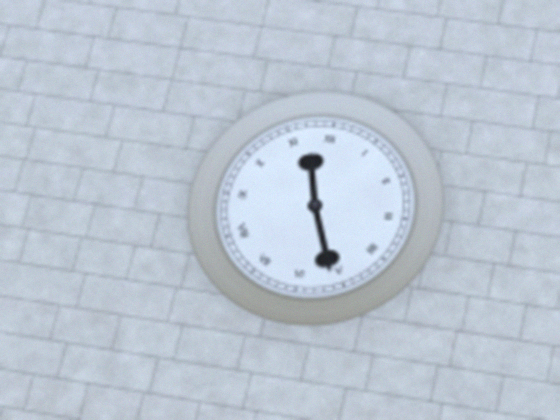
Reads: 11.26
